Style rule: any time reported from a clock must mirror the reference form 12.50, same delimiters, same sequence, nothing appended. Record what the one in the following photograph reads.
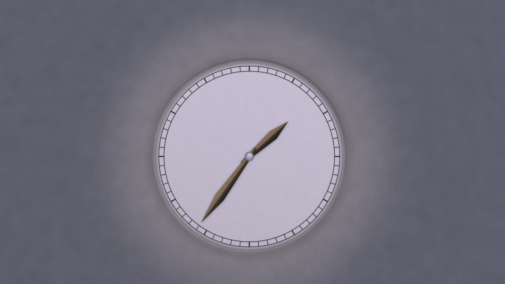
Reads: 1.36
